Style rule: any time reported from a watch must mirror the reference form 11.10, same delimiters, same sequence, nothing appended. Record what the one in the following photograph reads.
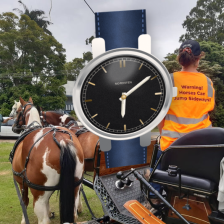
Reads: 6.09
